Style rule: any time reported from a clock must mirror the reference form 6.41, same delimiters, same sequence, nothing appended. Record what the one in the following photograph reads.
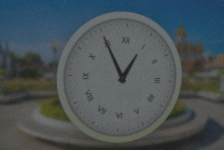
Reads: 12.55
